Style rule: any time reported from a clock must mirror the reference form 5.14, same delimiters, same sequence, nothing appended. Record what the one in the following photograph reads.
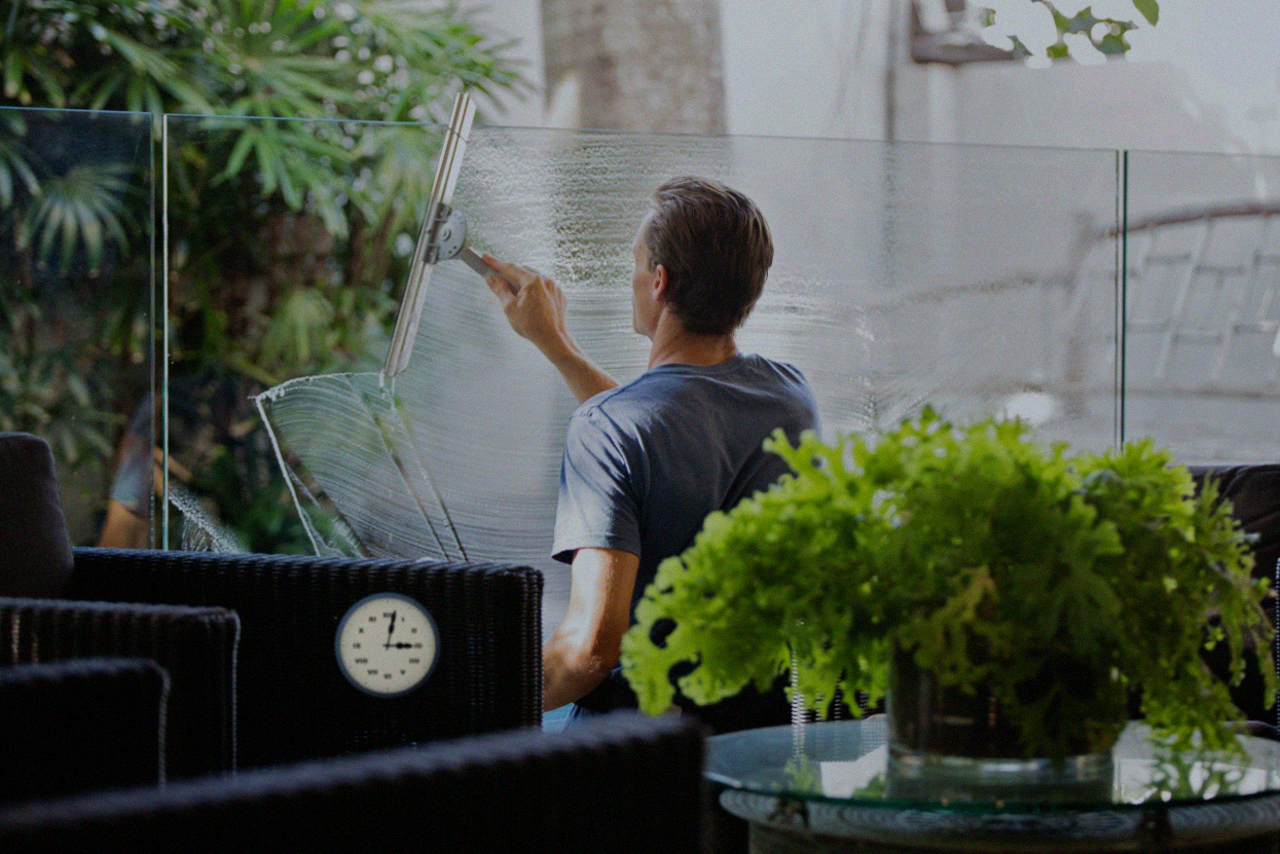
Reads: 3.02
